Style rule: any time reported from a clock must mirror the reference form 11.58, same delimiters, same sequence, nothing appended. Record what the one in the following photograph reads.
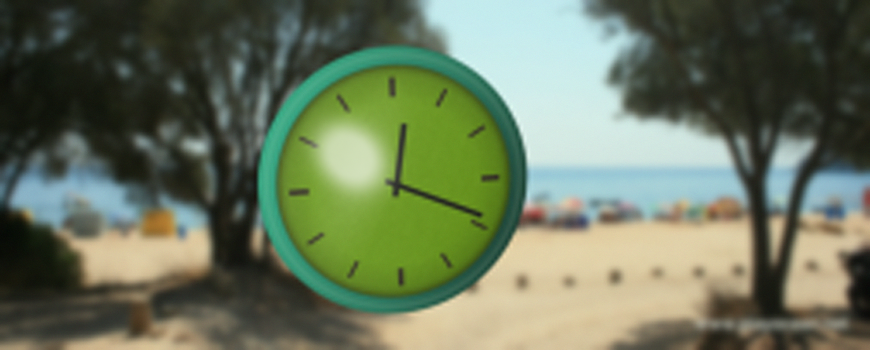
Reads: 12.19
